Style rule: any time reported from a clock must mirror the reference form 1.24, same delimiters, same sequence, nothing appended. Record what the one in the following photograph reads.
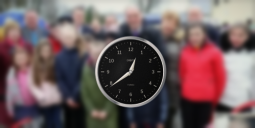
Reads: 12.39
